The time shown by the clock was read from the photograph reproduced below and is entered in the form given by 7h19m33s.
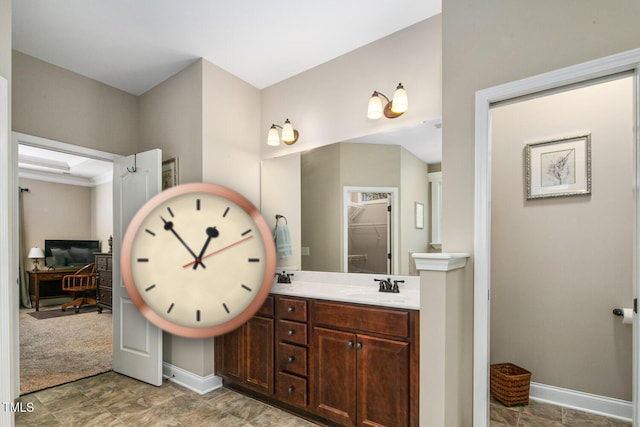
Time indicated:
12h53m11s
